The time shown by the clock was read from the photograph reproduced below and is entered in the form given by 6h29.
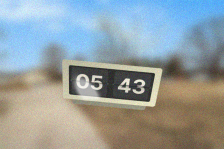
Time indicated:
5h43
